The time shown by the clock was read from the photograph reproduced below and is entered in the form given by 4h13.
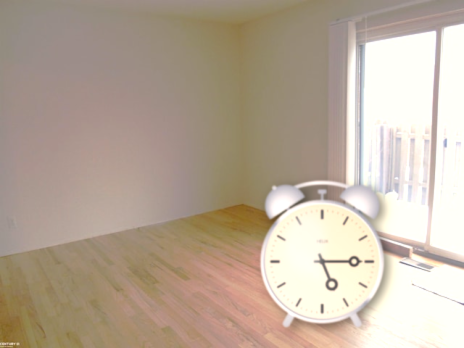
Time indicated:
5h15
